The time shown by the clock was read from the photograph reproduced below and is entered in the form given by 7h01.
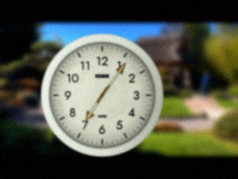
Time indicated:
7h06
